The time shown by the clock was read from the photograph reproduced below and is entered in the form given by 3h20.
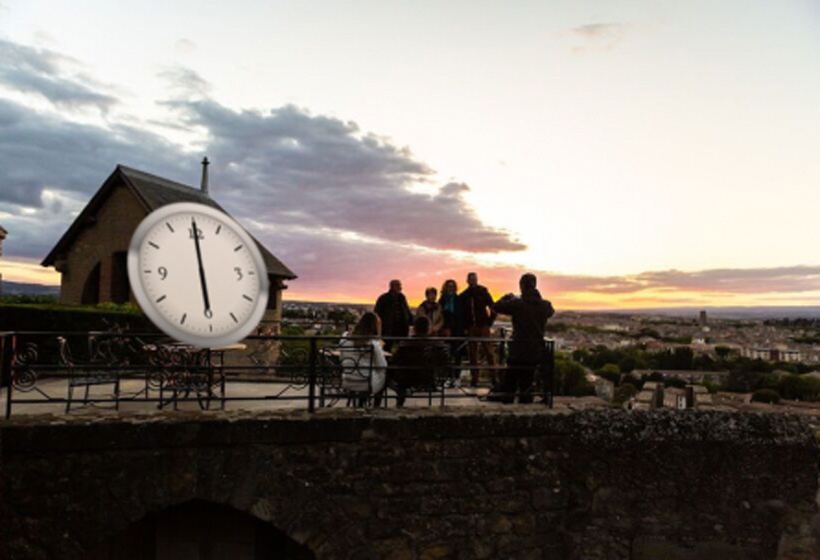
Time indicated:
6h00
